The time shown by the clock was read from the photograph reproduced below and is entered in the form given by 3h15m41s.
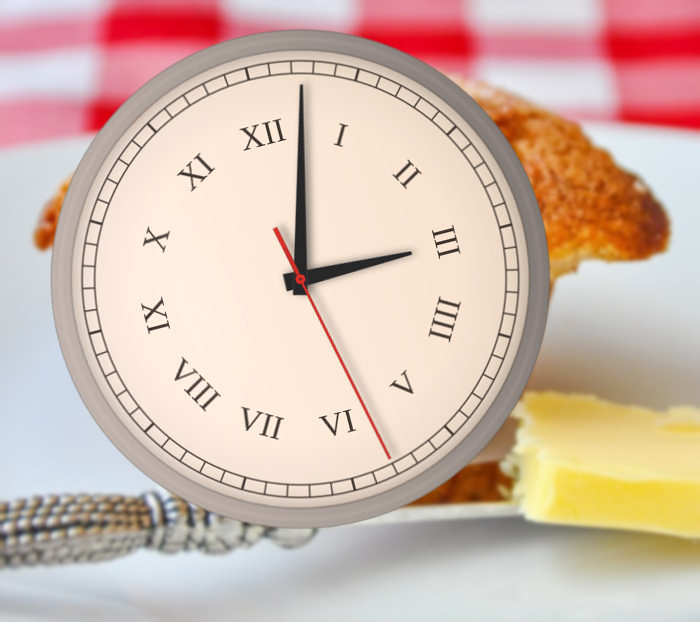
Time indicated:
3h02m28s
